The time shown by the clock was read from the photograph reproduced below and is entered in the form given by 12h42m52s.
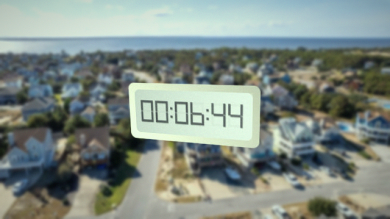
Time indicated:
0h06m44s
